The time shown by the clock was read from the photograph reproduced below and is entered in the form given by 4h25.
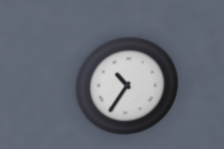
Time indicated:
10h35
